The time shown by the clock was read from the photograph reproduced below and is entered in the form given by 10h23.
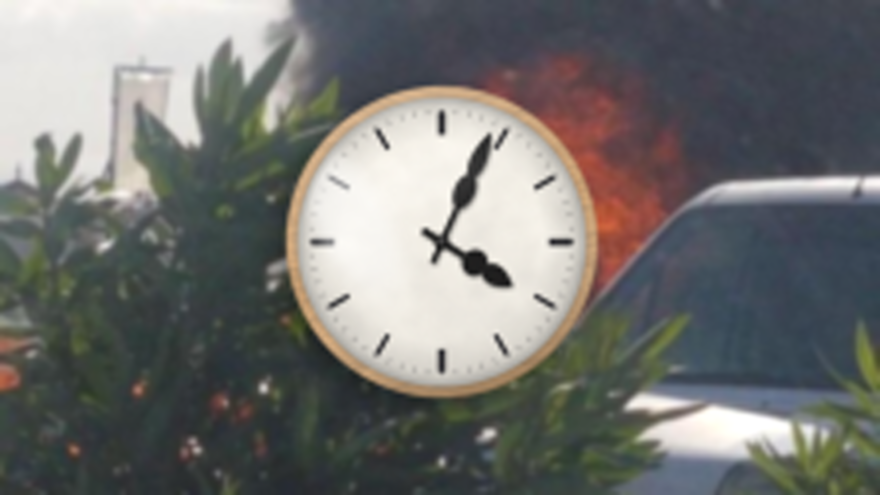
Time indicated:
4h04
